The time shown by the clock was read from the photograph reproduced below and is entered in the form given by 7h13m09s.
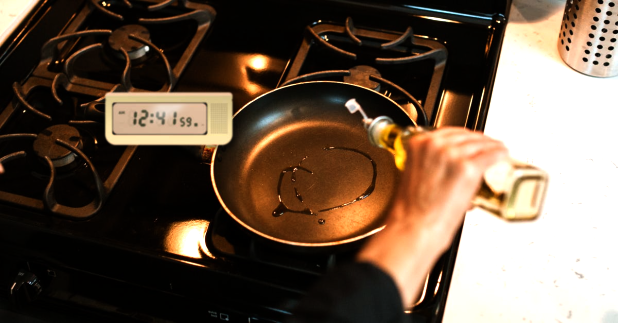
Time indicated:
12h41m59s
